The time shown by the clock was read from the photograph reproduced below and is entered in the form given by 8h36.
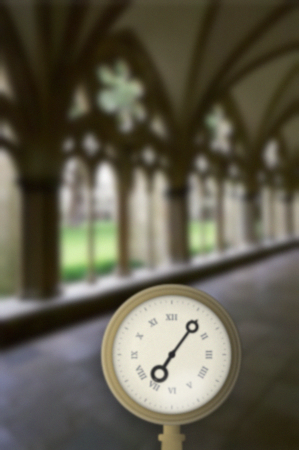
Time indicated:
7h06
